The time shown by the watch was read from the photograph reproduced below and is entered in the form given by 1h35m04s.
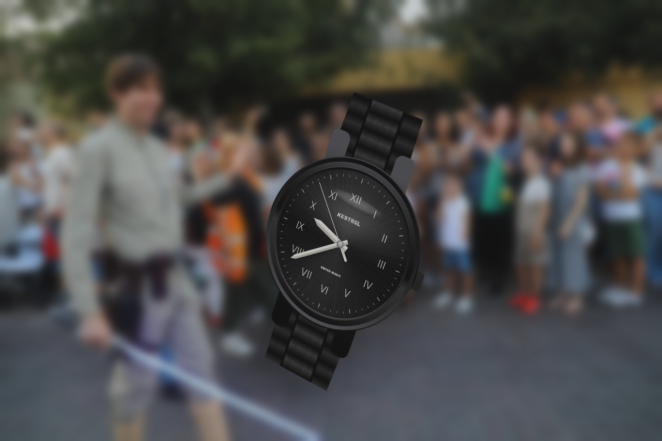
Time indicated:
9h38m53s
